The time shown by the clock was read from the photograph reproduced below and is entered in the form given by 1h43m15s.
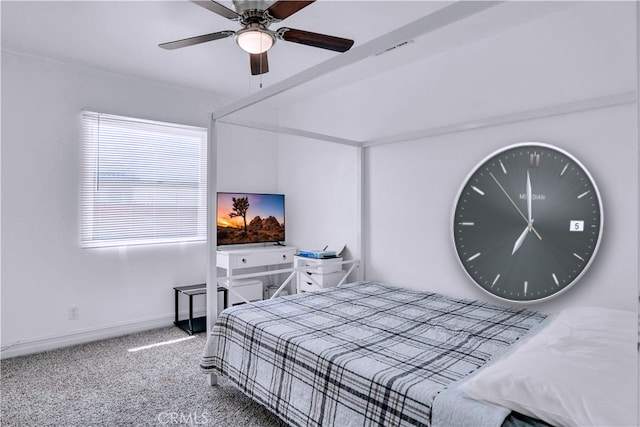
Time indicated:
6h58m53s
